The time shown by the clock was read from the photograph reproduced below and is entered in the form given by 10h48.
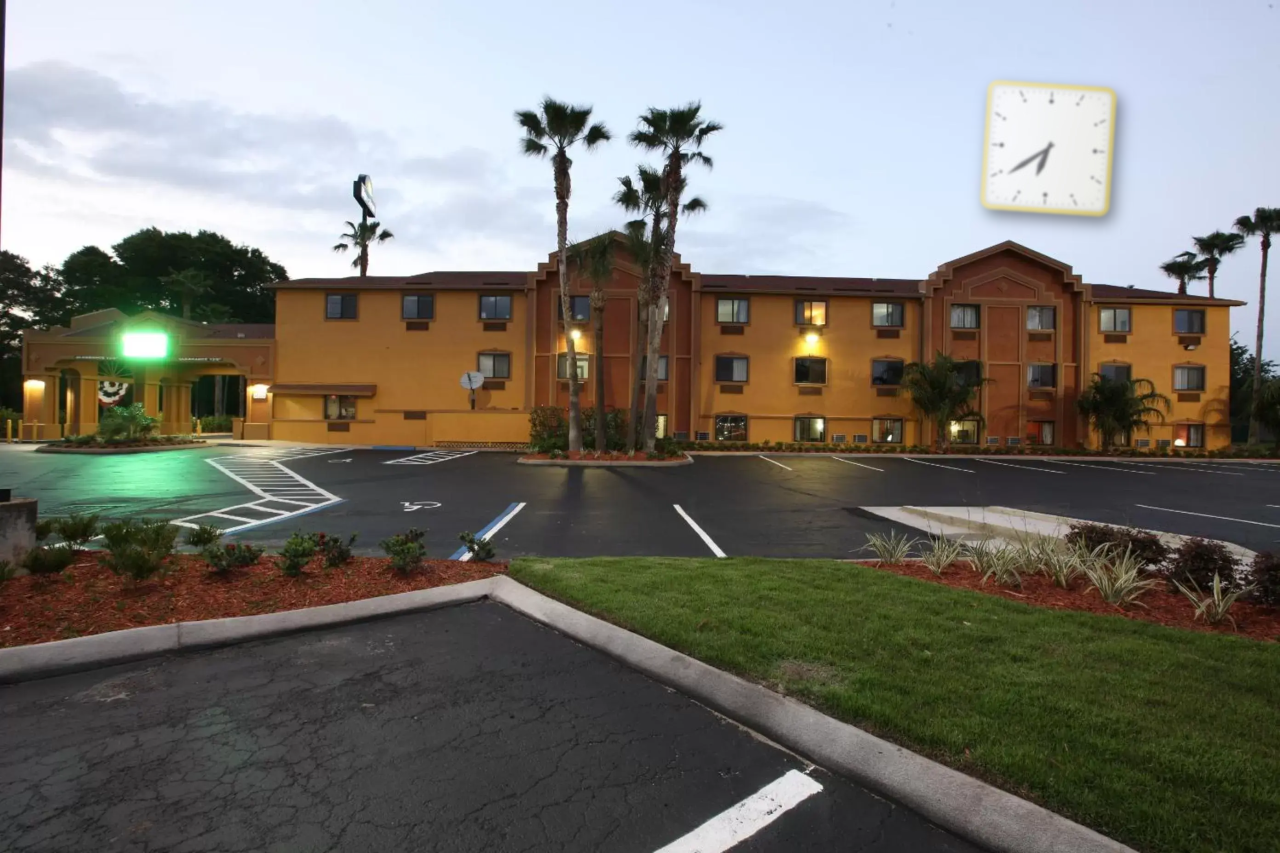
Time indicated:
6h39
